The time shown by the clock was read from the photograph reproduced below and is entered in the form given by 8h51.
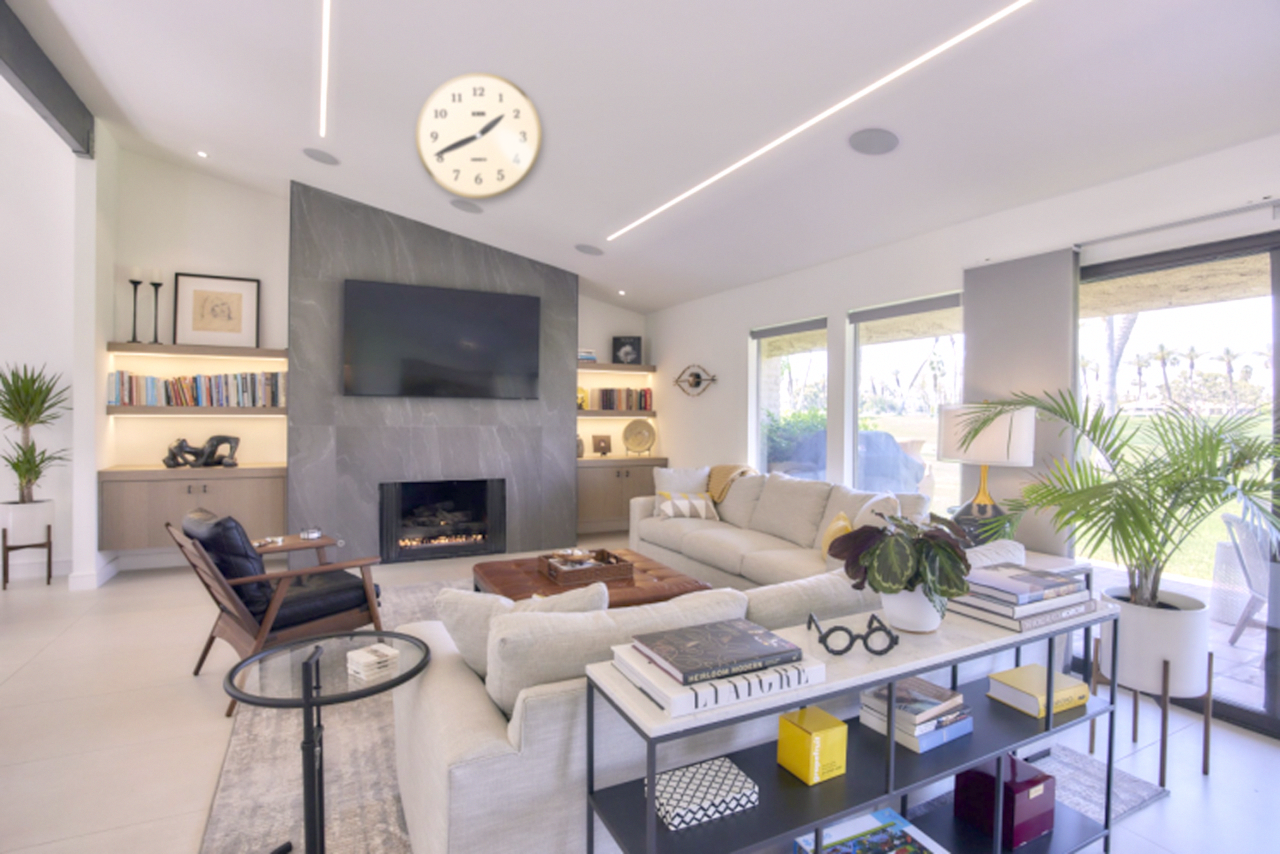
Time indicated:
1h41
